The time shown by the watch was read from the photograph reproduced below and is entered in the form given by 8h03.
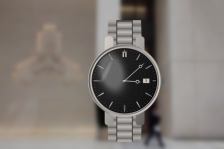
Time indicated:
3h08
